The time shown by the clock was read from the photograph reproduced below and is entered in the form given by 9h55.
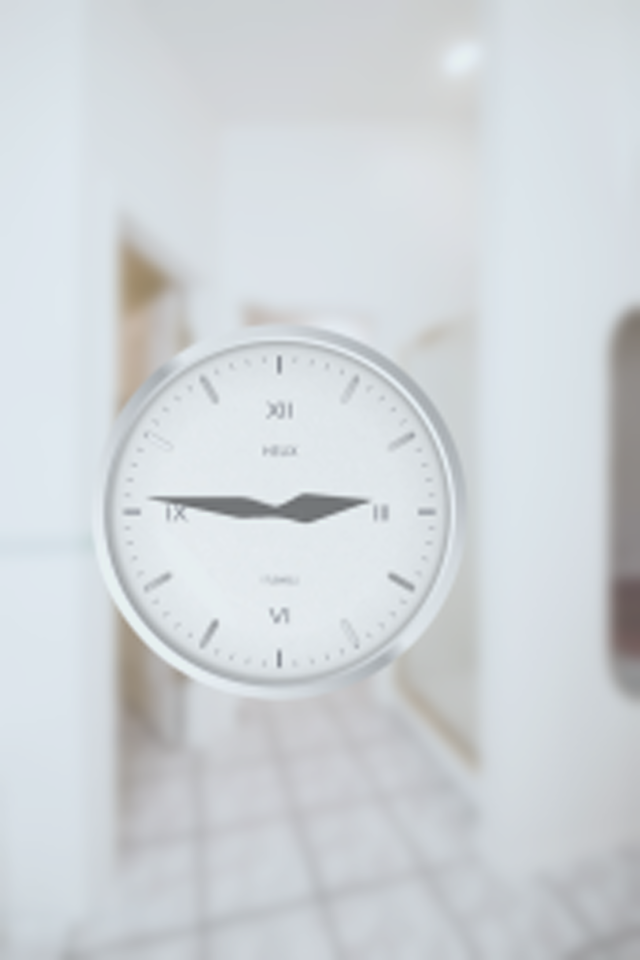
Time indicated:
2h46
